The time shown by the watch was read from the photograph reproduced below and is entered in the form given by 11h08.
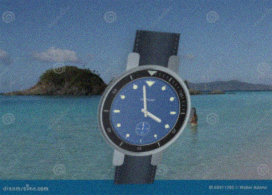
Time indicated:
3h58
